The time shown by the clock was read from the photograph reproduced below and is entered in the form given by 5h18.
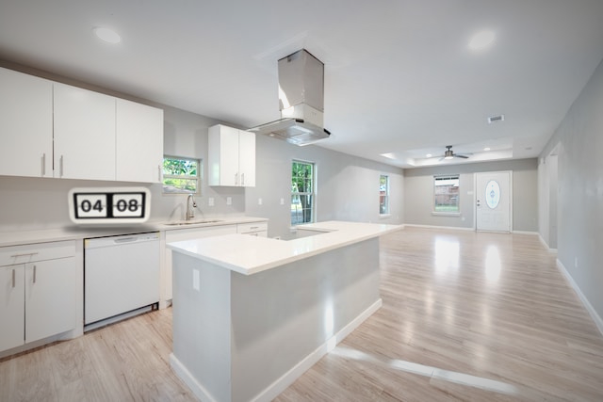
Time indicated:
4h08
